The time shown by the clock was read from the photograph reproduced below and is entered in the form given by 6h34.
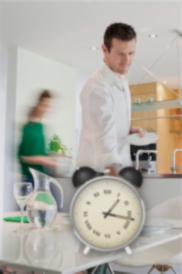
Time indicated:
1h17
